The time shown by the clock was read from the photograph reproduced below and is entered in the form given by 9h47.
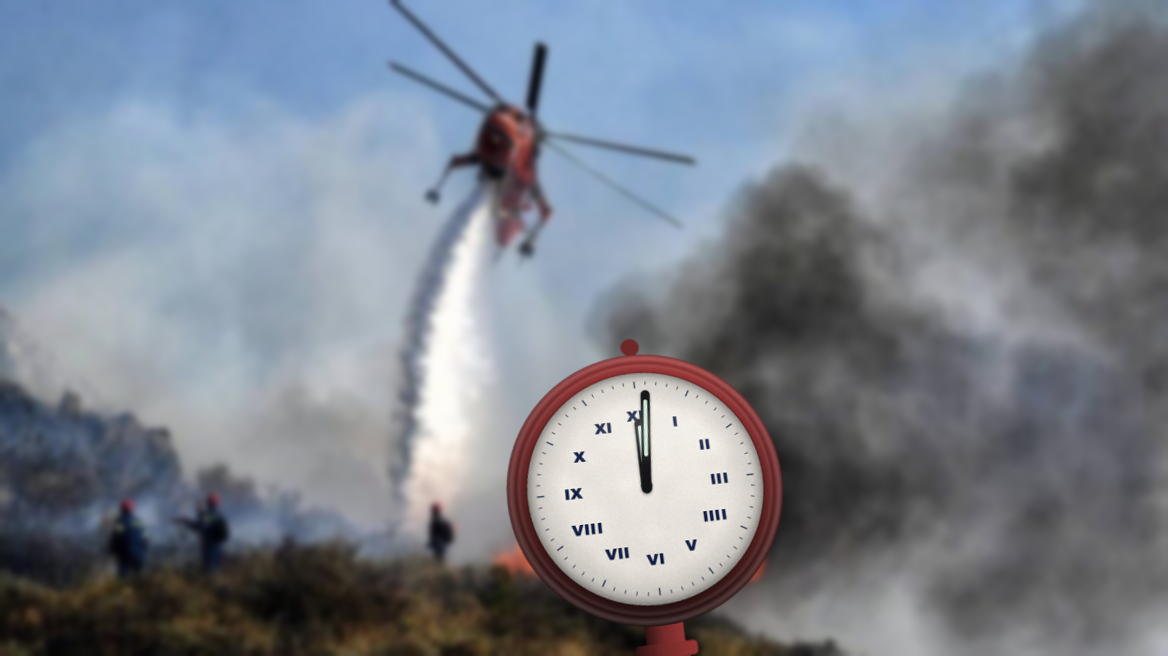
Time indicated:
12h01
